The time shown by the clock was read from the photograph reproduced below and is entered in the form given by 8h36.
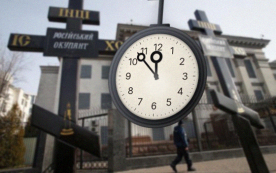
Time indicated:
11h53
